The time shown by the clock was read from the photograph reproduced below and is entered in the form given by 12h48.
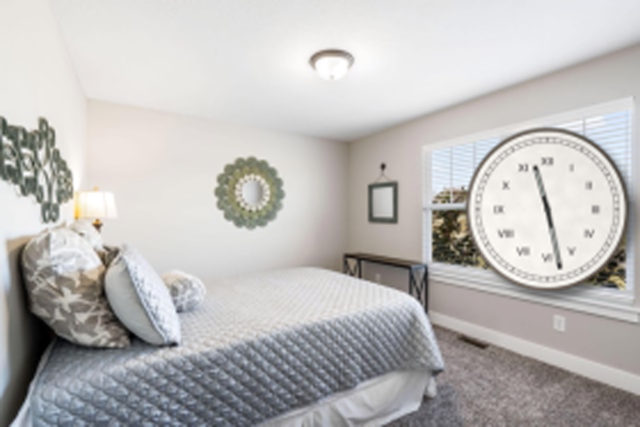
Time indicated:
11h28
